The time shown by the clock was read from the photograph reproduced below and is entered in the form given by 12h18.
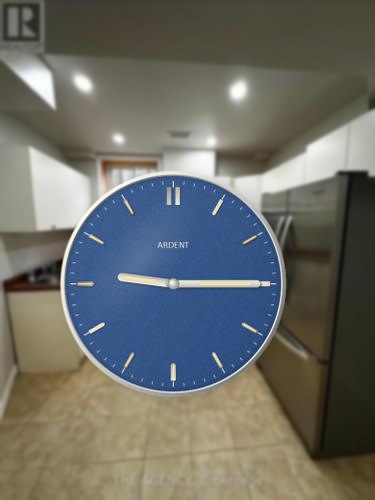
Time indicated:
9h15
